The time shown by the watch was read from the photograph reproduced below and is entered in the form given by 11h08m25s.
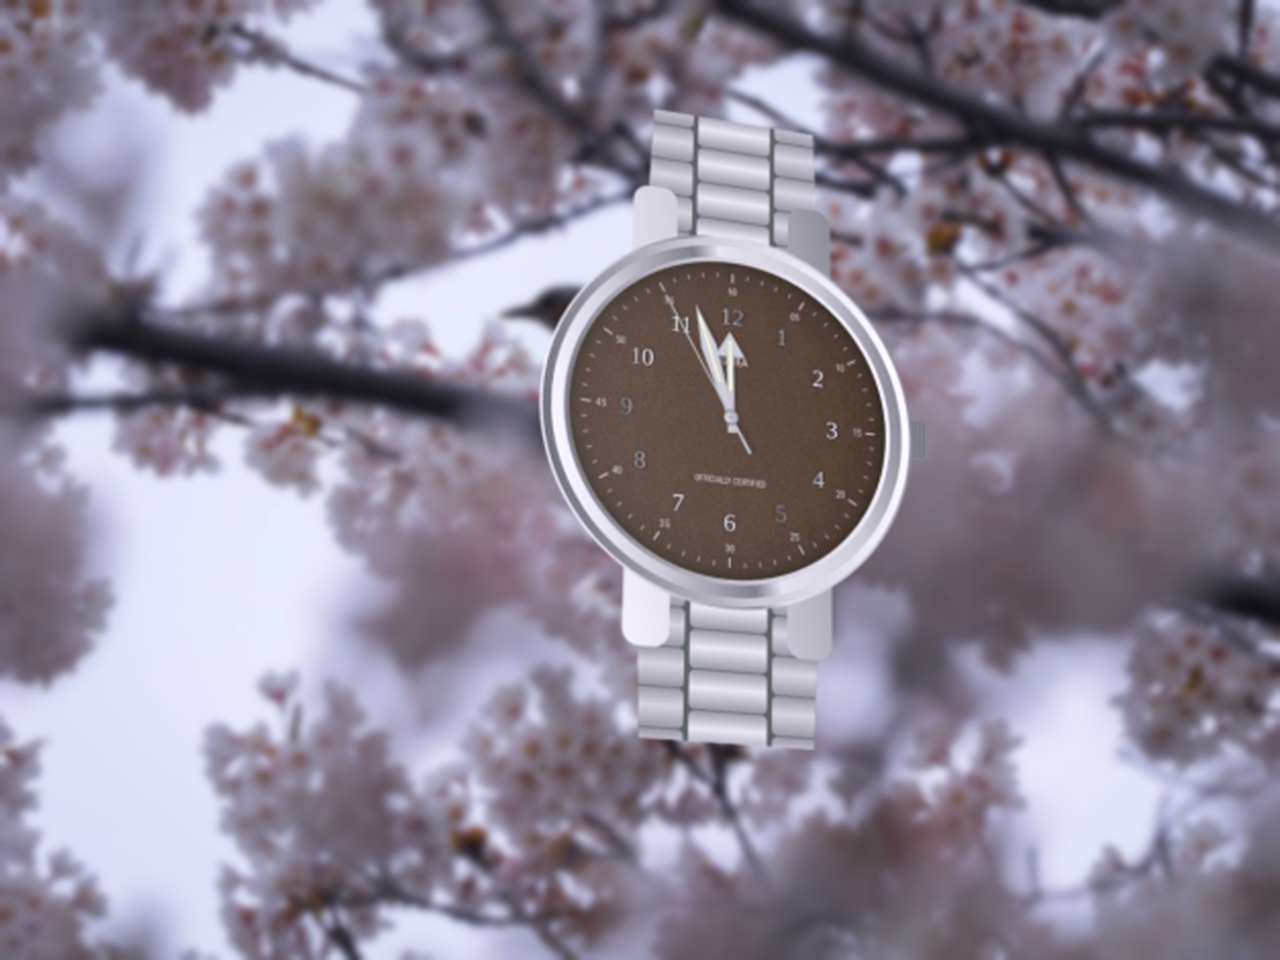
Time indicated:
11h56m55s
